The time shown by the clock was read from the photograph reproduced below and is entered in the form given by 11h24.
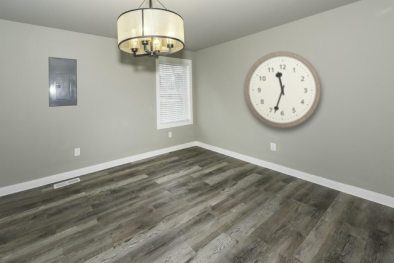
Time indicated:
11h33
